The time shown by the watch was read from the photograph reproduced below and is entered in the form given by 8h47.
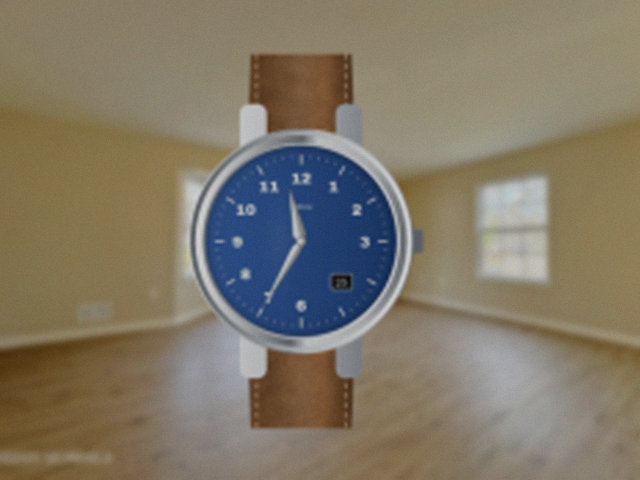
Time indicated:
11h35
